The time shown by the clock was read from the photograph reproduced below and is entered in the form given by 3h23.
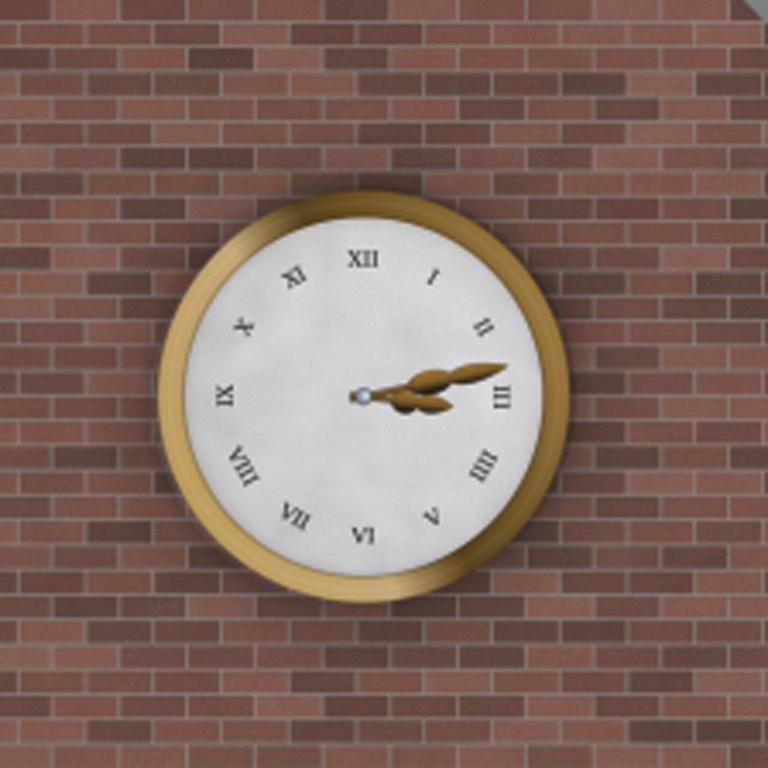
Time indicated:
3h13
